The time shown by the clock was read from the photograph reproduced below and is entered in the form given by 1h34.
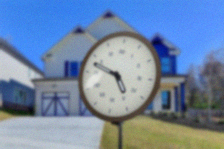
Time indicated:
4h48
